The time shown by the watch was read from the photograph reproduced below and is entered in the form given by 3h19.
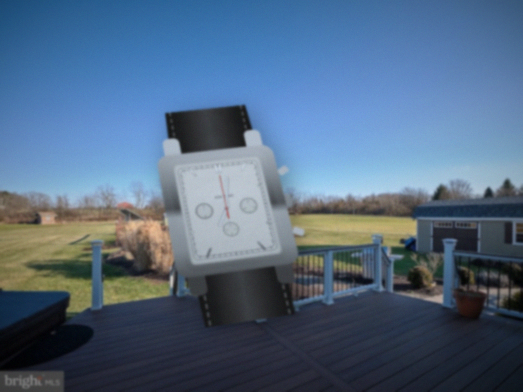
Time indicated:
7h02
